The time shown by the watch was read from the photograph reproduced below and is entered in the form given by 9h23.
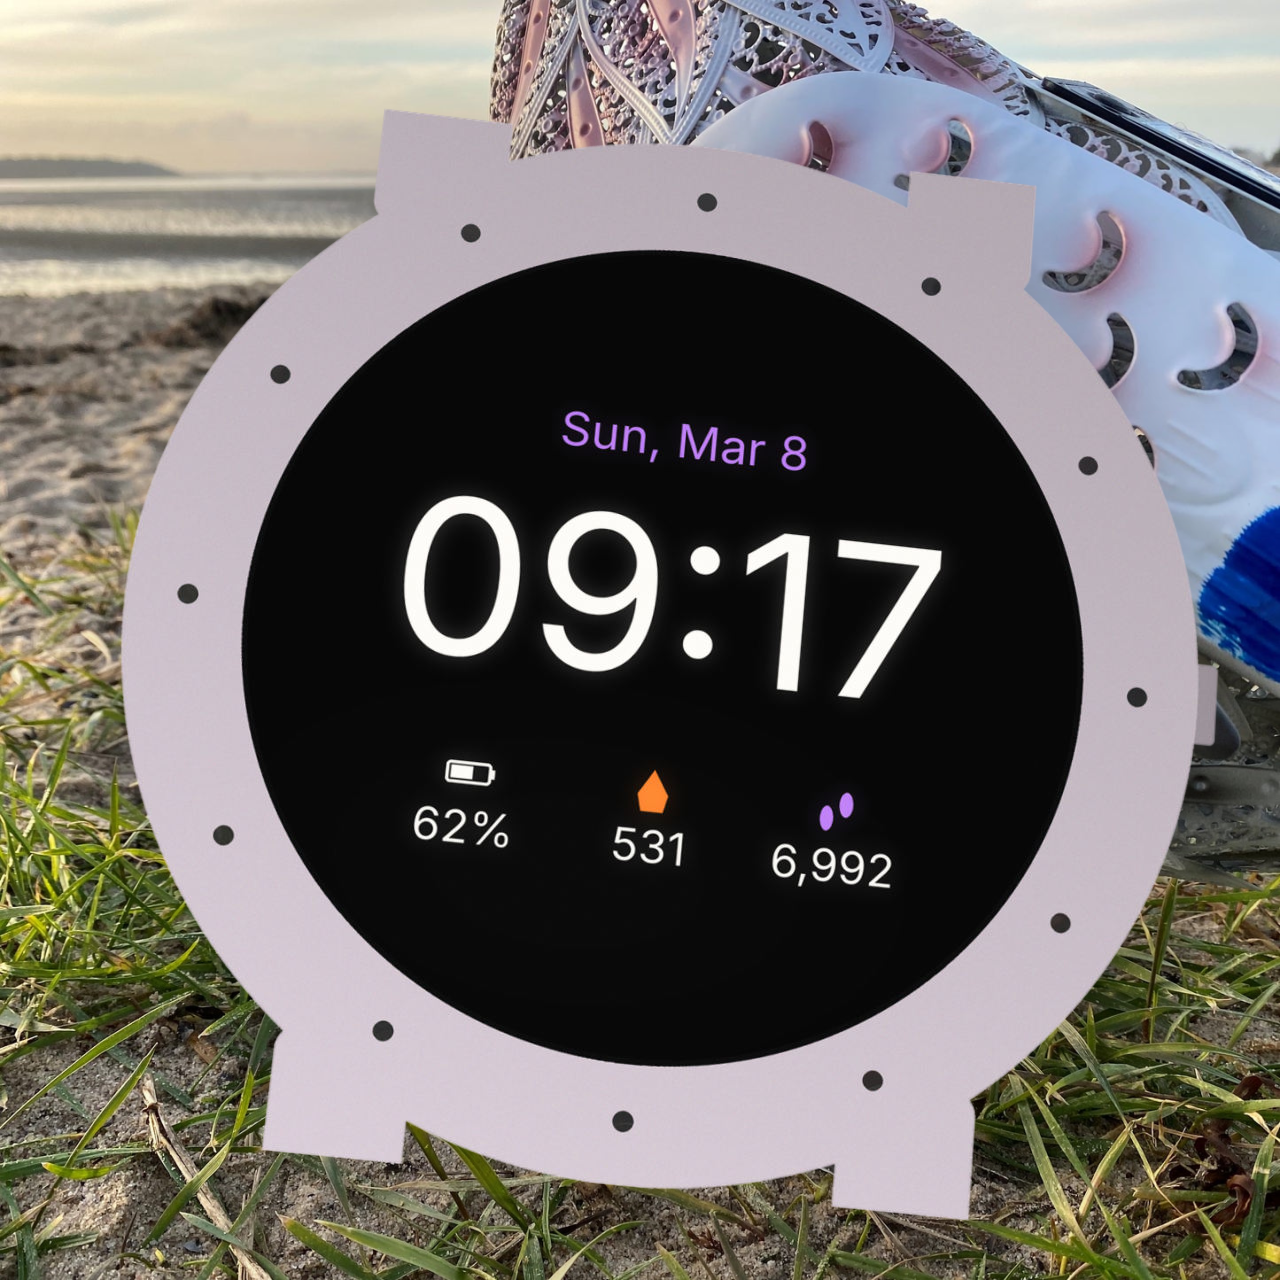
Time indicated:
9h17
